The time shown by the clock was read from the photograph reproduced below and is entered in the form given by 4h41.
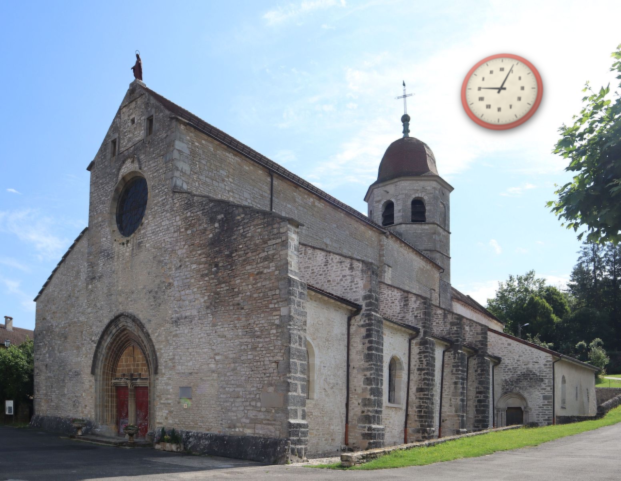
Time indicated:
9h04
